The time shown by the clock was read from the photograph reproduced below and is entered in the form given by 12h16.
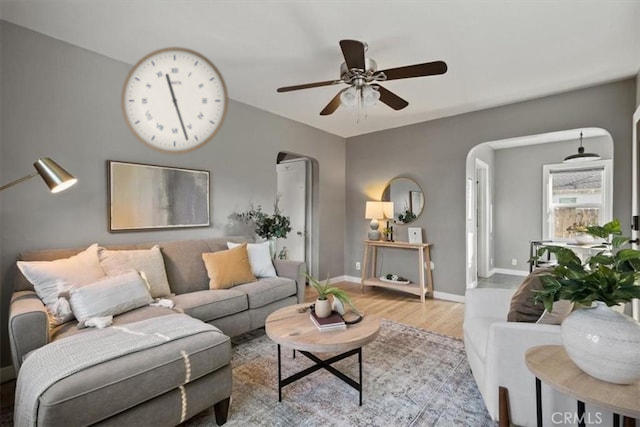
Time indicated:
11h27
